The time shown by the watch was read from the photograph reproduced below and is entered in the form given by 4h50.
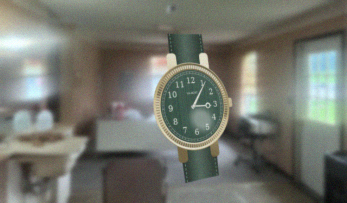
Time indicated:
3h06
